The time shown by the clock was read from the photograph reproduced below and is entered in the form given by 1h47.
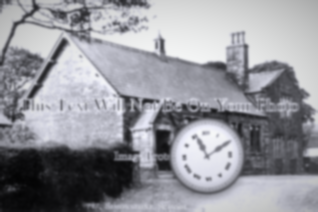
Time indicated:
11h10
